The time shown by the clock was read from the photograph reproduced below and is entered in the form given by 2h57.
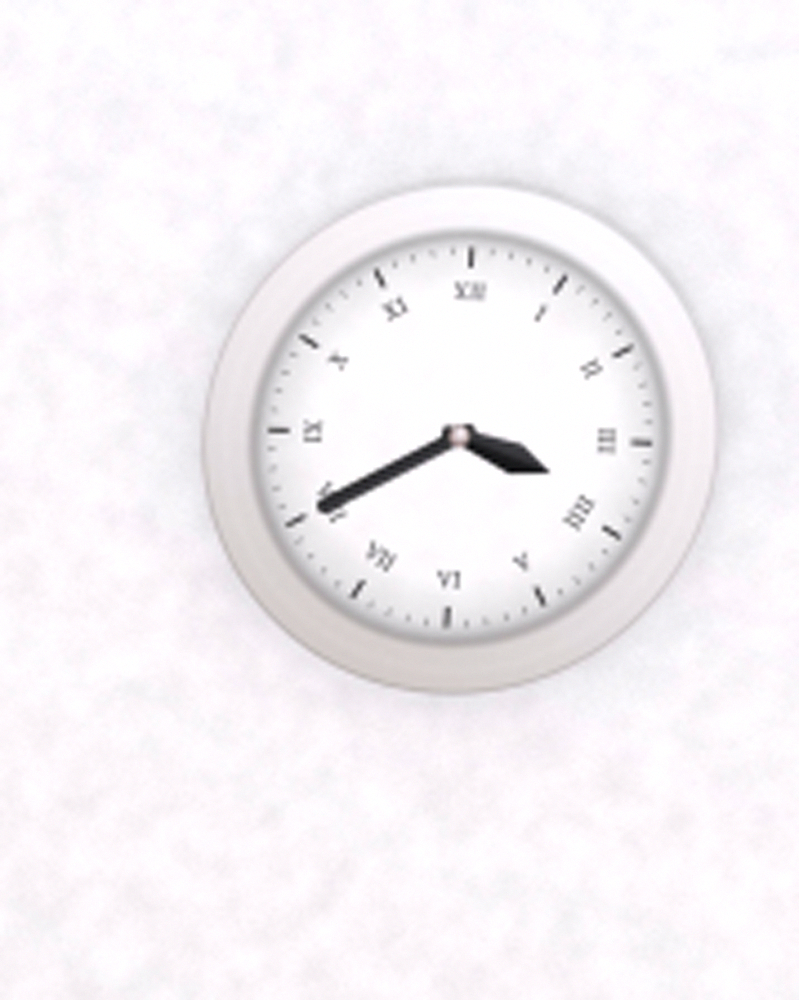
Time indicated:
3h40
